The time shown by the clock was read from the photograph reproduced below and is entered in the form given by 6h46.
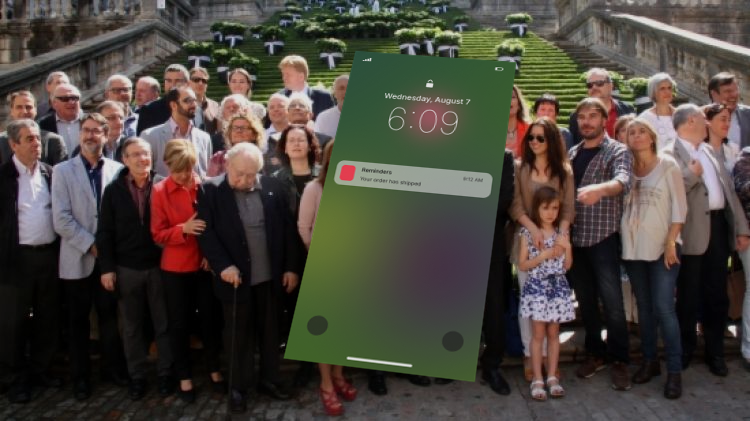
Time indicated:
6h09
